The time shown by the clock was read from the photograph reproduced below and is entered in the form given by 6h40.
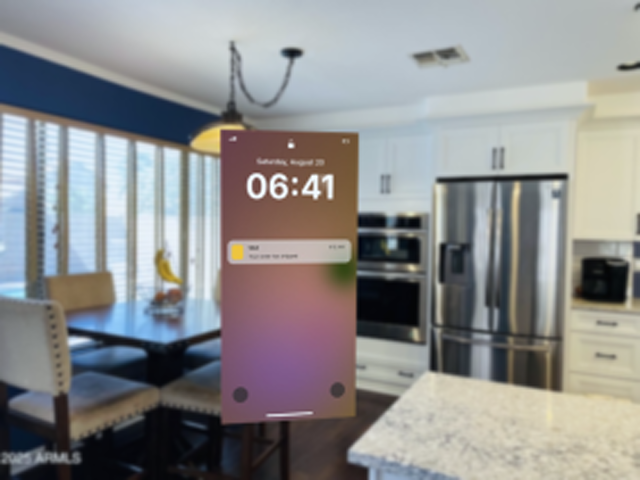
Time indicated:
6h41
